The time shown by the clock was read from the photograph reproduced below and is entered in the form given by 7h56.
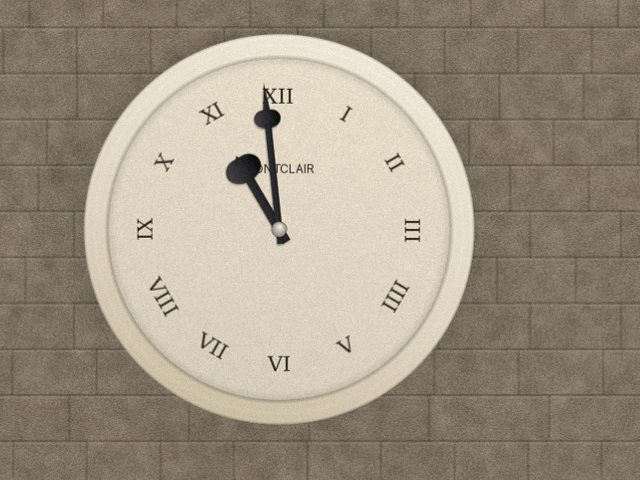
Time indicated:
10h59
